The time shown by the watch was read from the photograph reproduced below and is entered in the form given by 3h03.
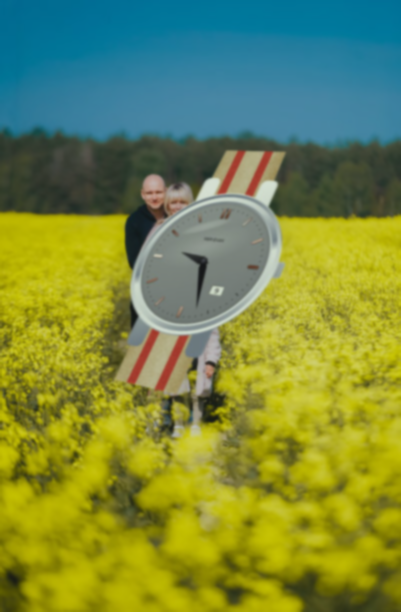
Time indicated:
9h27
